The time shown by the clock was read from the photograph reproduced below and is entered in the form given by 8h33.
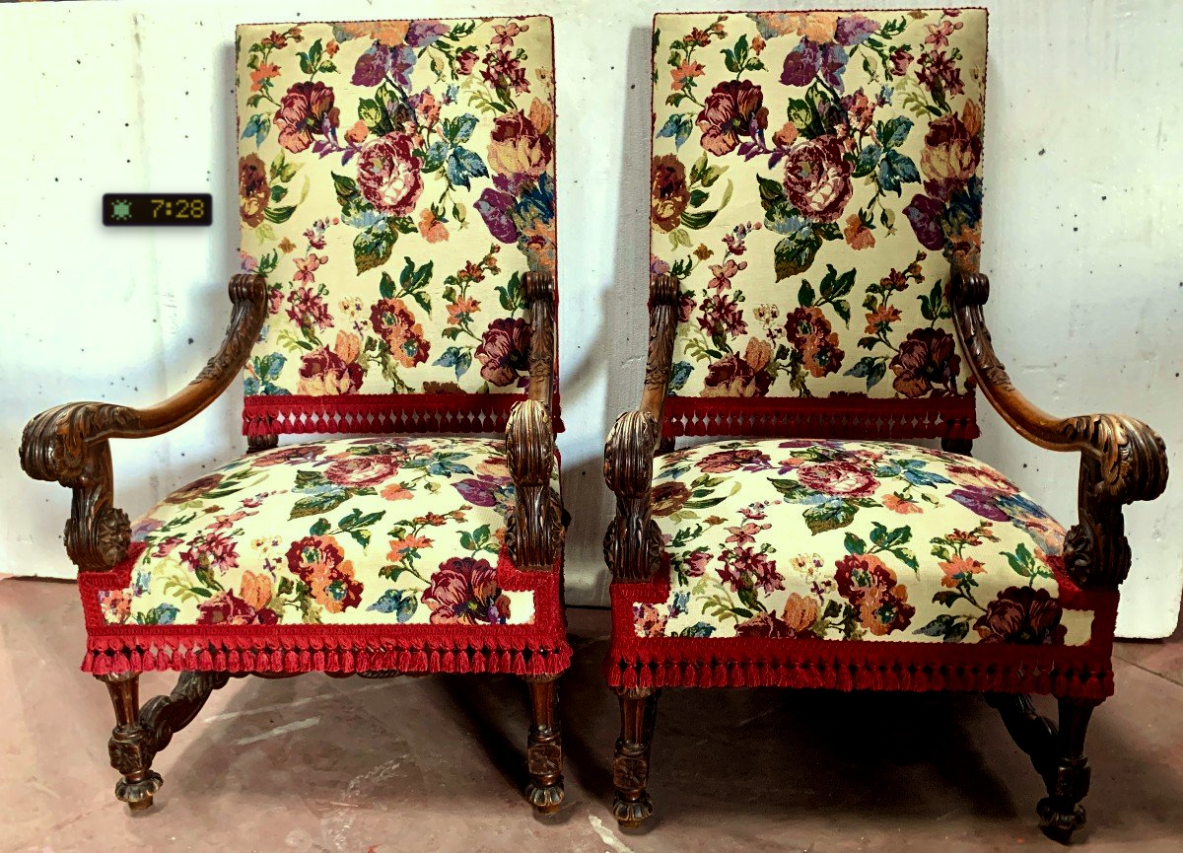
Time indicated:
7h28
